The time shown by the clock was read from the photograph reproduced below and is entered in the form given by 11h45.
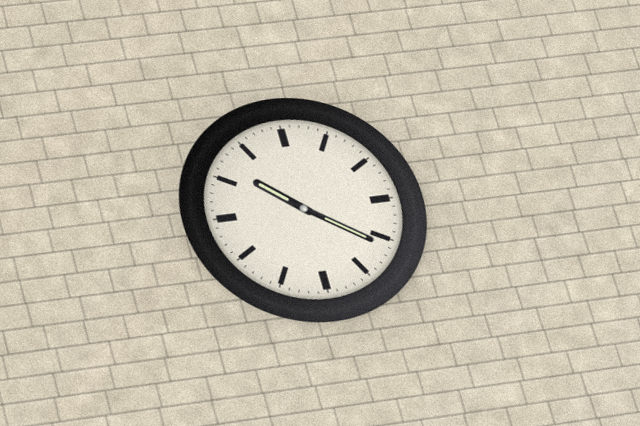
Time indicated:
10h21
